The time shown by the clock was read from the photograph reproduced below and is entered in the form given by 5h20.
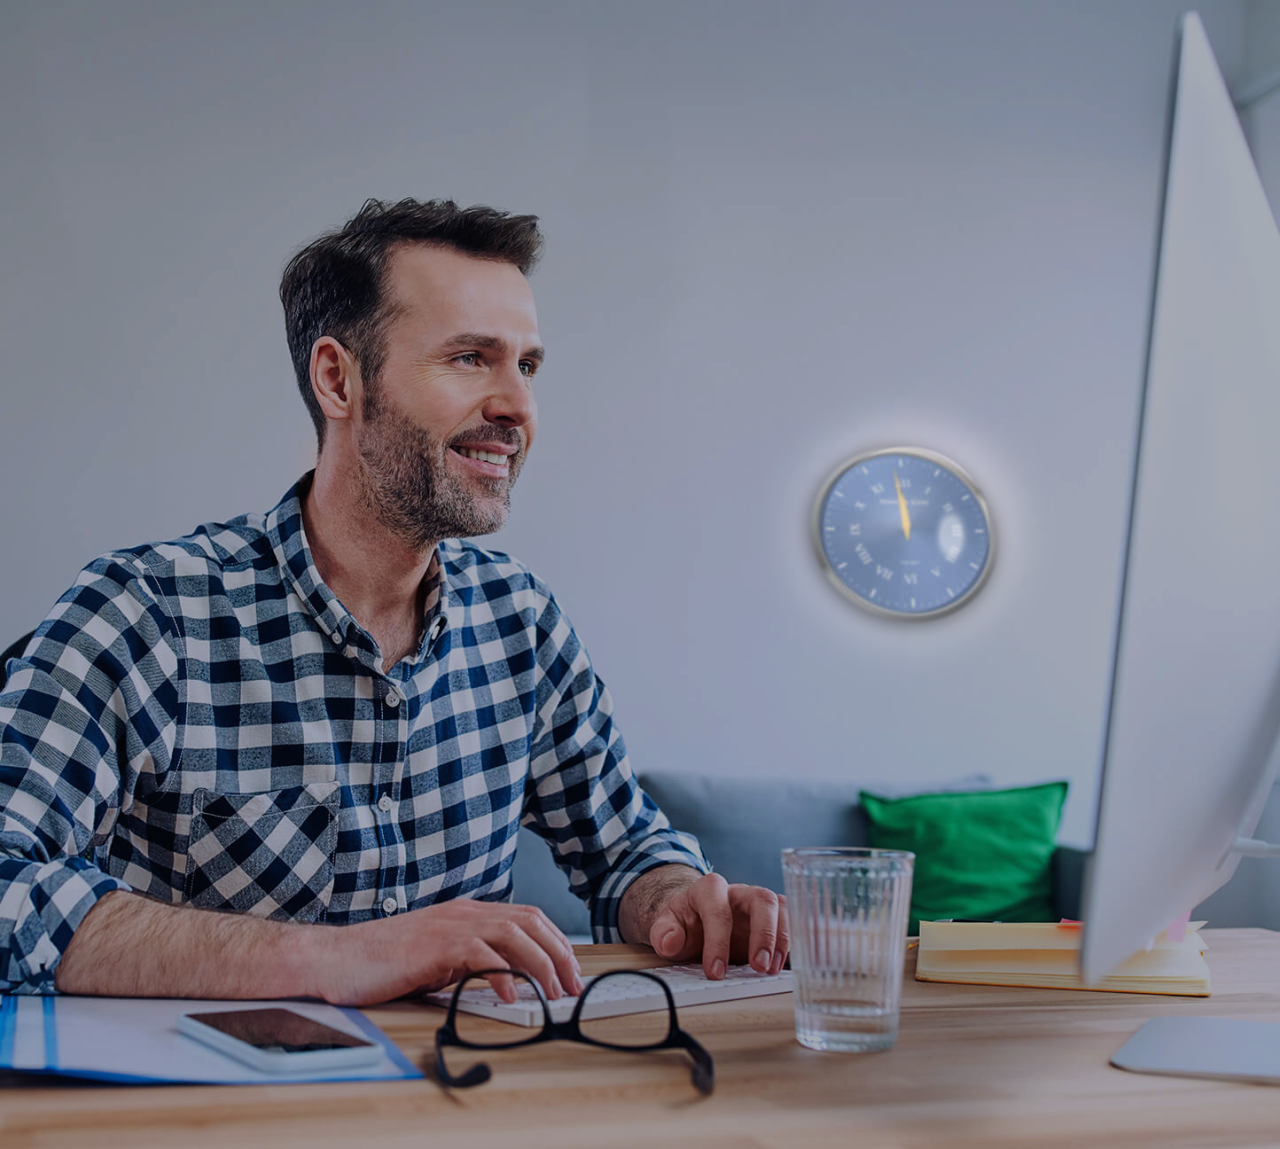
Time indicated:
11h59
